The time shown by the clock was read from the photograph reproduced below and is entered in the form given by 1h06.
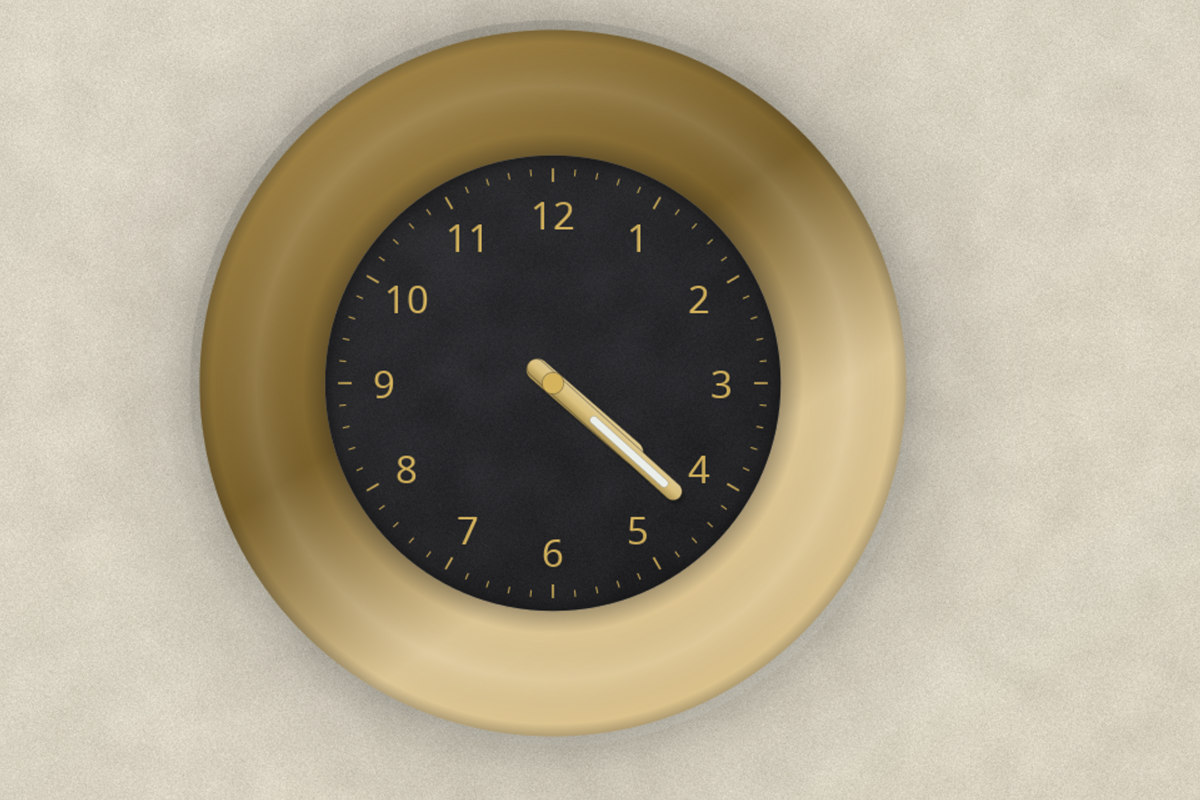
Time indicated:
4h22
